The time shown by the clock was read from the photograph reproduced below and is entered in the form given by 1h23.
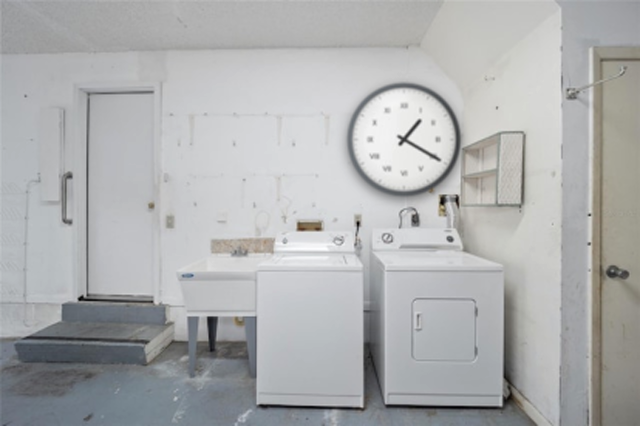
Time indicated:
1h20
